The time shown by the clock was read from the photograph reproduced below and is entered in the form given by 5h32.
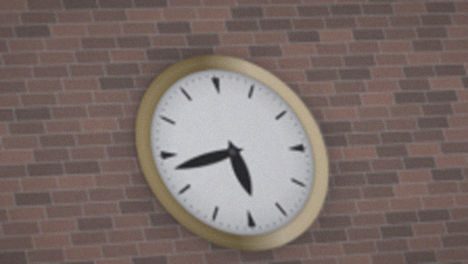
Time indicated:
5h43
